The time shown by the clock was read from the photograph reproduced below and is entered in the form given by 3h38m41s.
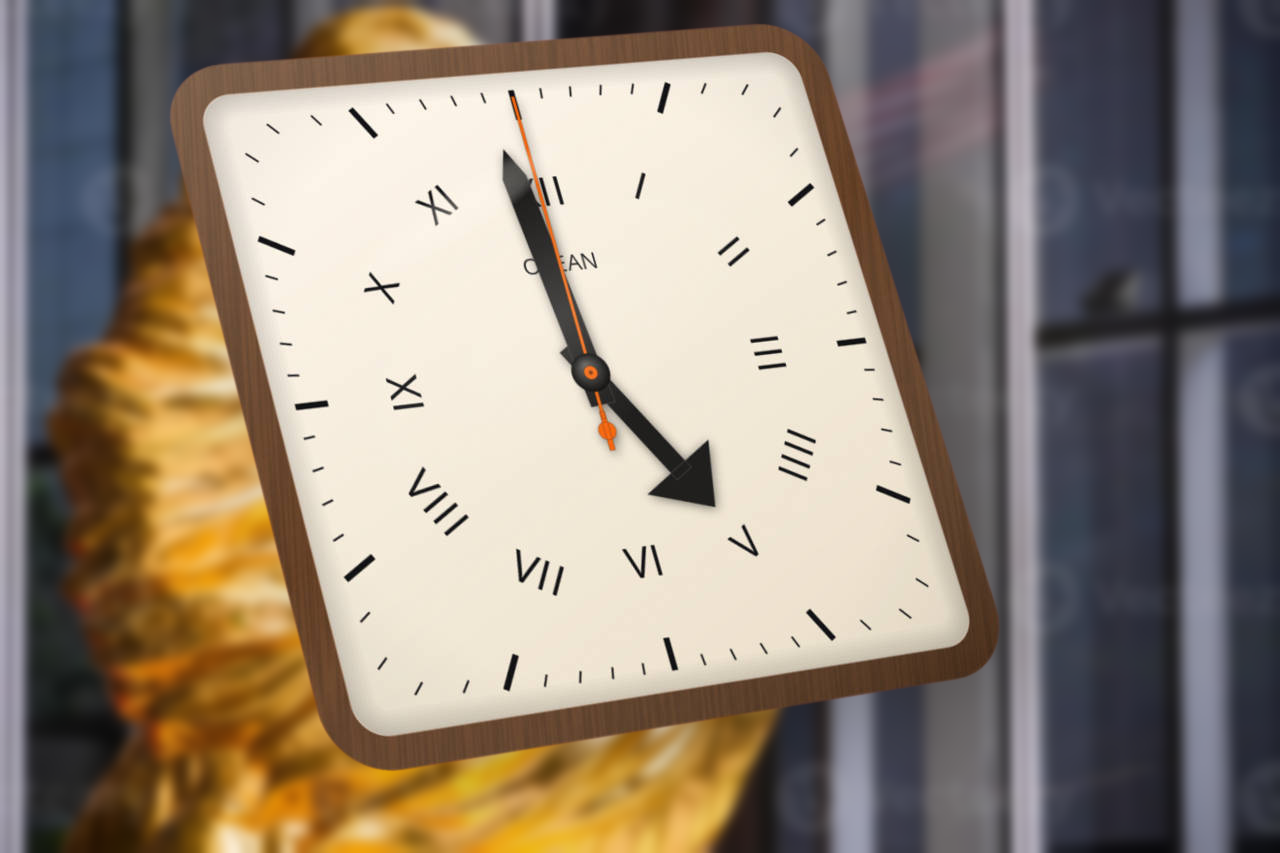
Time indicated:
4h59m00s
